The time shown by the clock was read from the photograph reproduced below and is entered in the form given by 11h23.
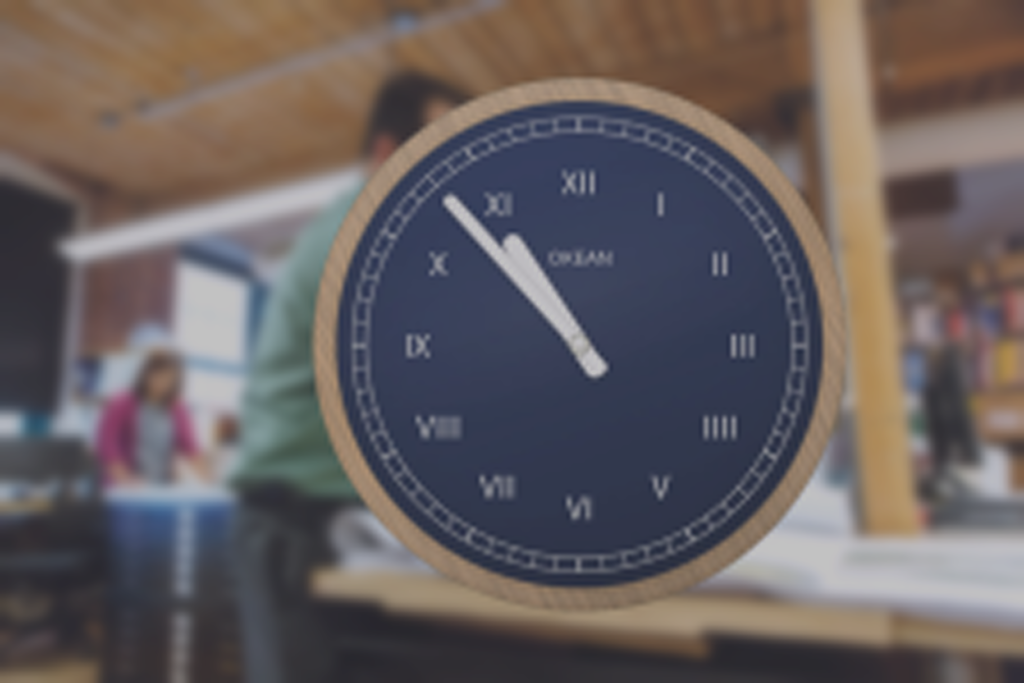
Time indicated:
10h53
